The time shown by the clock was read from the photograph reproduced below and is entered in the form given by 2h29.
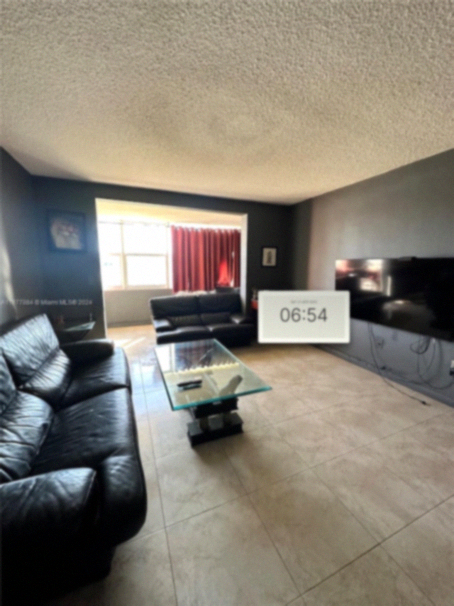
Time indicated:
6h54
